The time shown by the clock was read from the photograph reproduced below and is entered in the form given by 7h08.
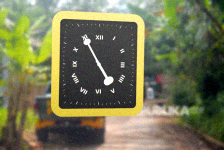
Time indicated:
4h55
